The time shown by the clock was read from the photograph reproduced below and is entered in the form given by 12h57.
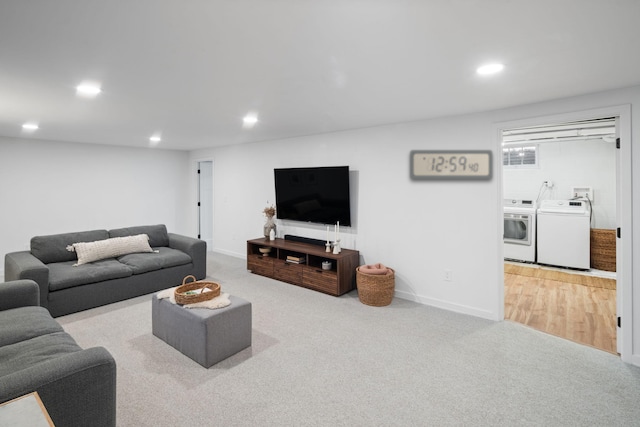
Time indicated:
12h59
